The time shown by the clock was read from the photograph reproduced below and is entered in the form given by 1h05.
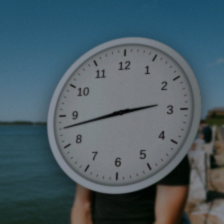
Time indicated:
2h43
